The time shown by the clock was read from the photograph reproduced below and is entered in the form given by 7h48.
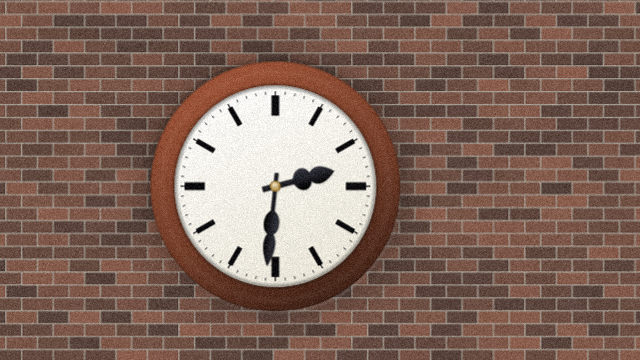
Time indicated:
2h31
